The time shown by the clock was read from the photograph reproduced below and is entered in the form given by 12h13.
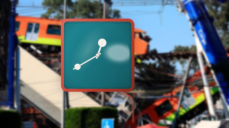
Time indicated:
12h40
